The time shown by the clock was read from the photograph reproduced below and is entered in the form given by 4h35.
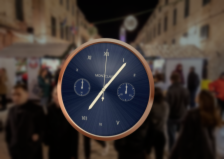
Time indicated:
7h06
